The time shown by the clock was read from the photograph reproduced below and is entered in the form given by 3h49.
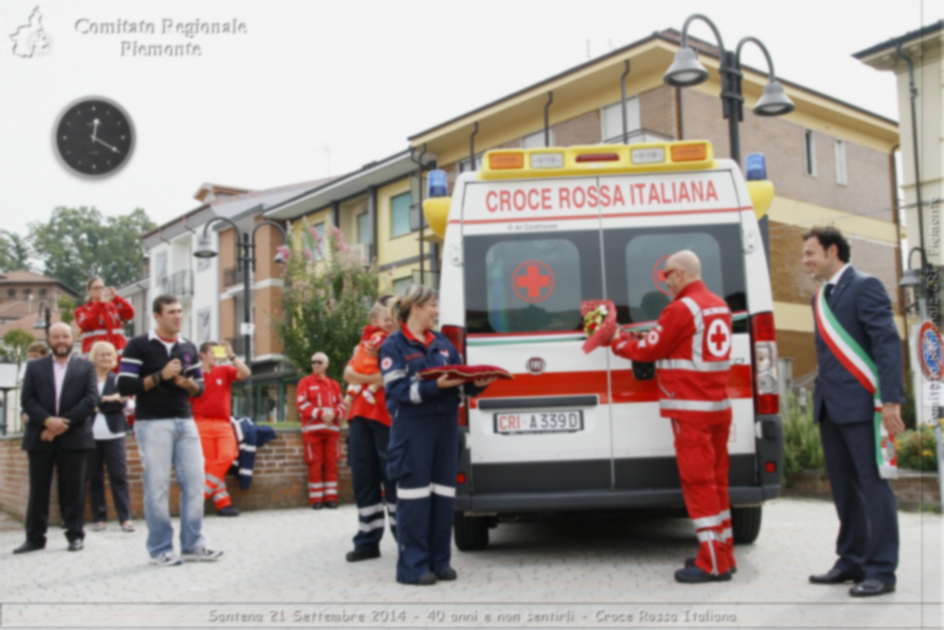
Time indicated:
12h20
